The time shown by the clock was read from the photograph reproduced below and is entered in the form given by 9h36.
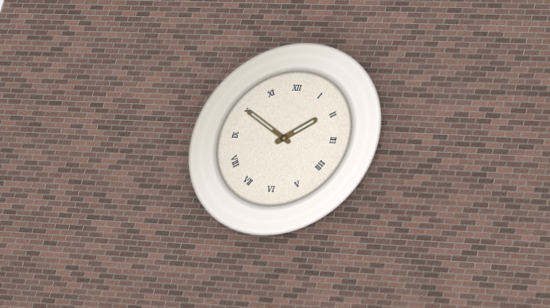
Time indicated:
1h50
